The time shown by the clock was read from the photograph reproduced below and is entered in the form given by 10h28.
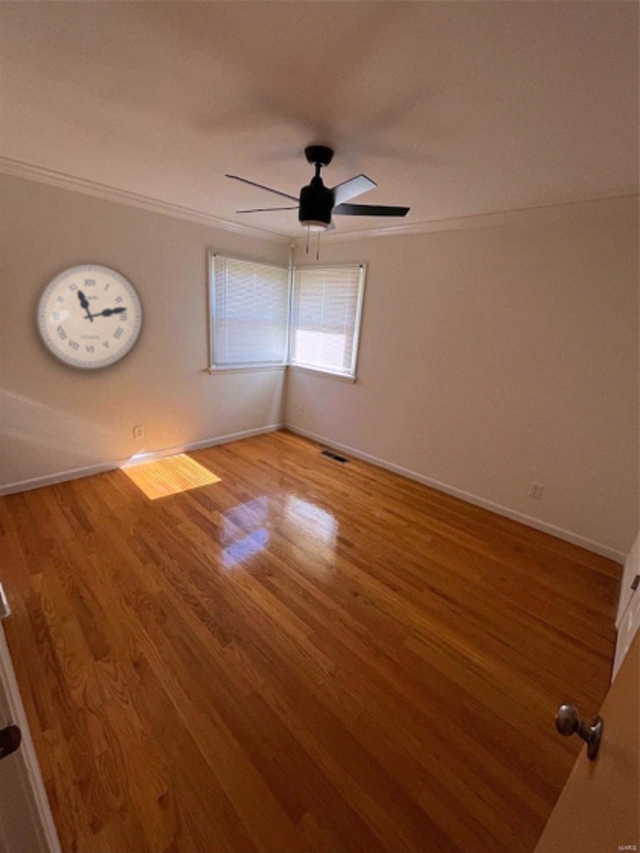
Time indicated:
11h13
